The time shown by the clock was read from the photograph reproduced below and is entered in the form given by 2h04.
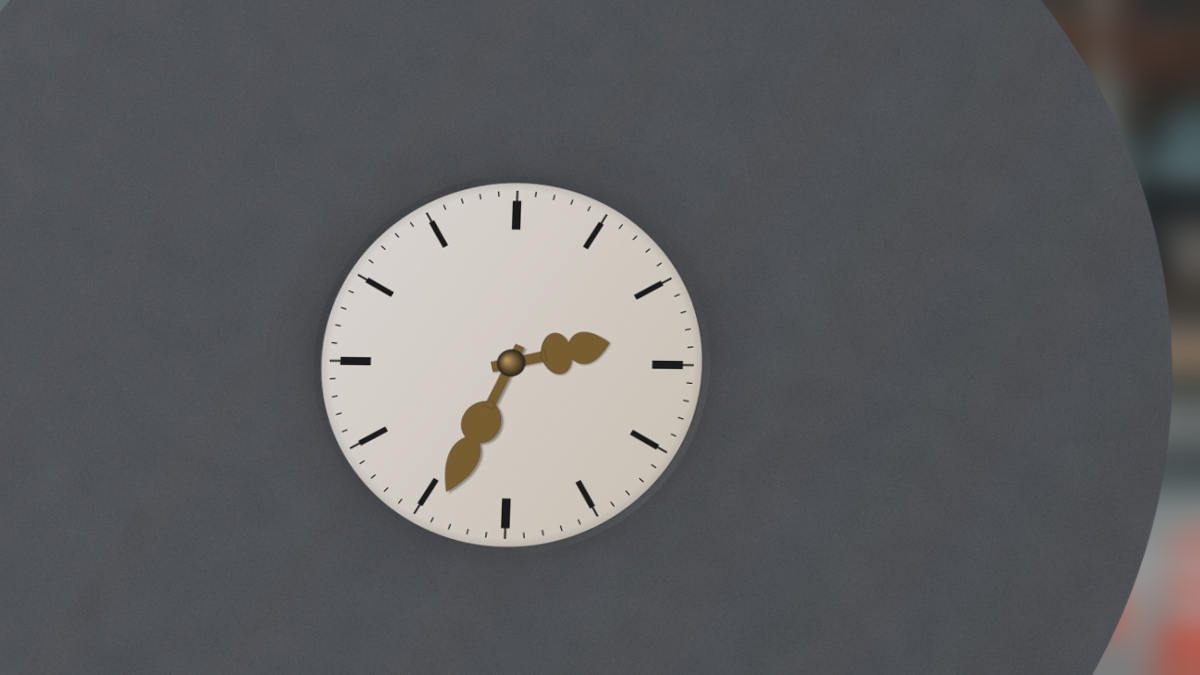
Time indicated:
2h34
